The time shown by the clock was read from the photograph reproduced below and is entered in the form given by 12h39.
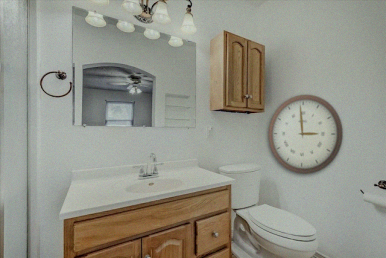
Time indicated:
2h59
